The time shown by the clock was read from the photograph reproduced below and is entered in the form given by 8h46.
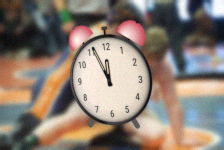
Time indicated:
11h56
